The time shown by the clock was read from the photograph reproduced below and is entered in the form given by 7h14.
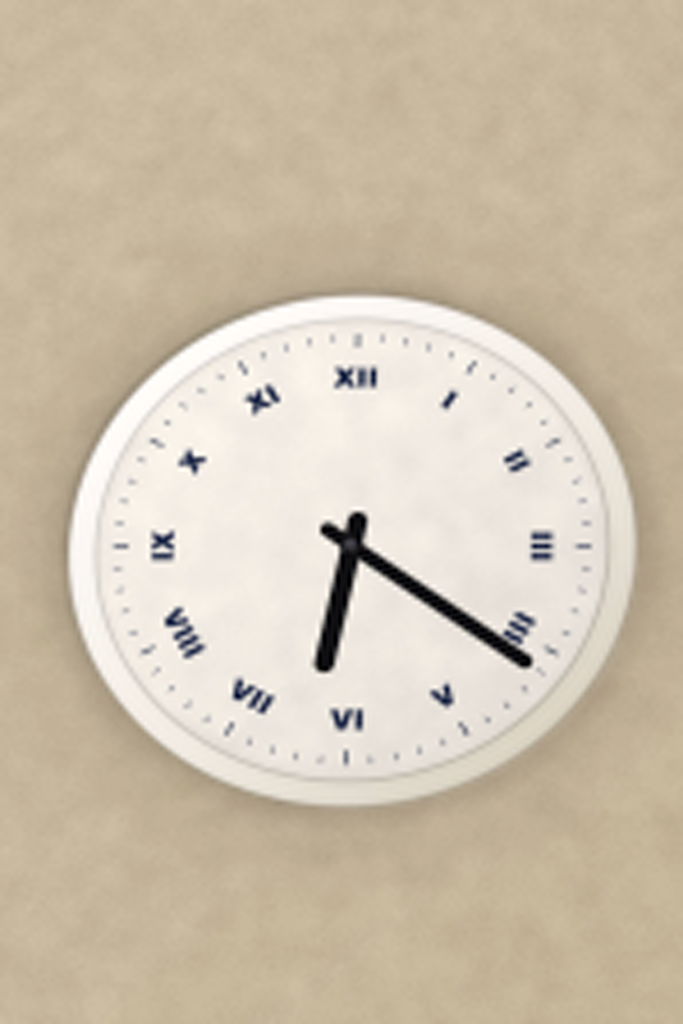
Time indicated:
6h21
